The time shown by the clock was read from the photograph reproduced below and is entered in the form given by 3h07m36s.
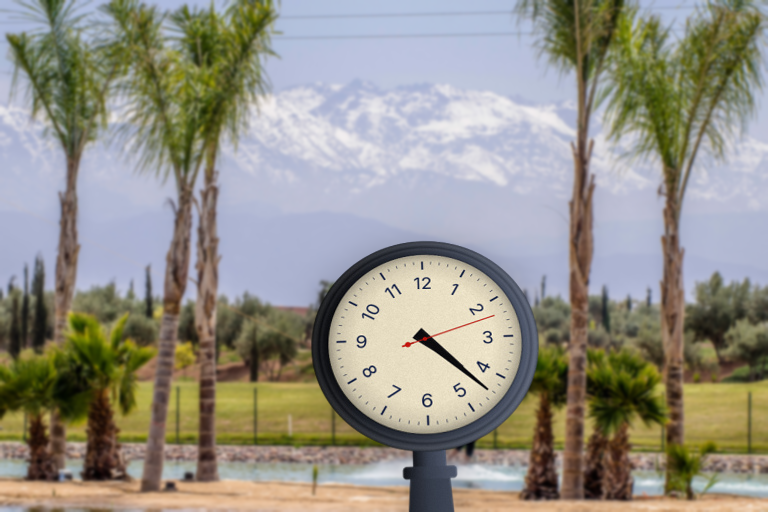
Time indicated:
4h22m12s
